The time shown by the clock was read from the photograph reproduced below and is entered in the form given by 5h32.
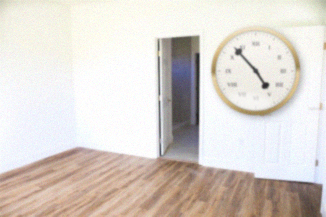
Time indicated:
4h53
